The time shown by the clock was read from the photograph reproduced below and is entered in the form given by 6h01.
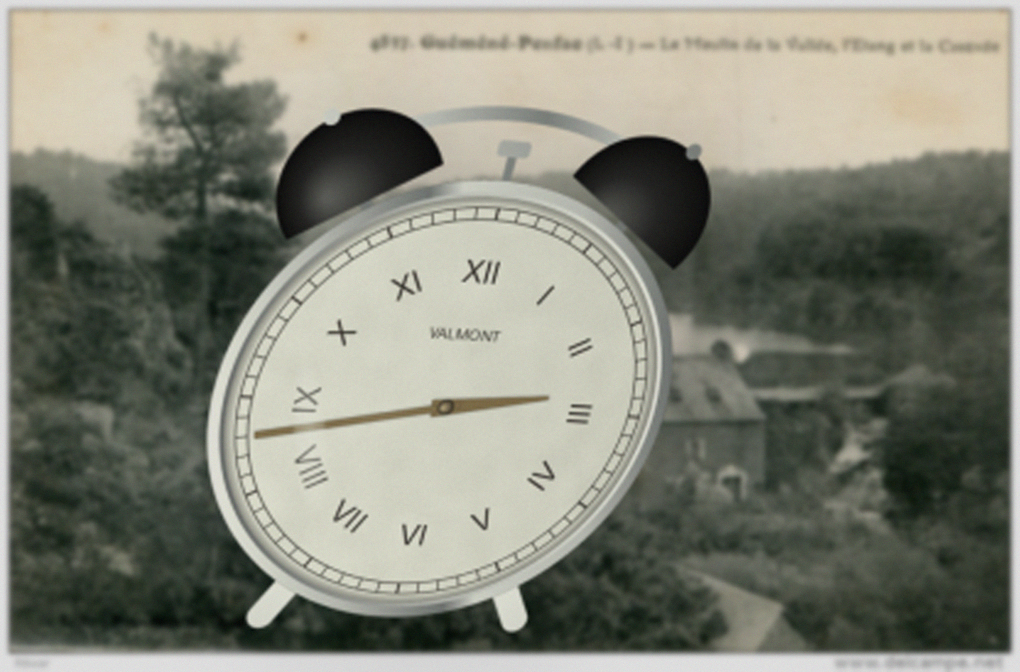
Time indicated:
2h43
